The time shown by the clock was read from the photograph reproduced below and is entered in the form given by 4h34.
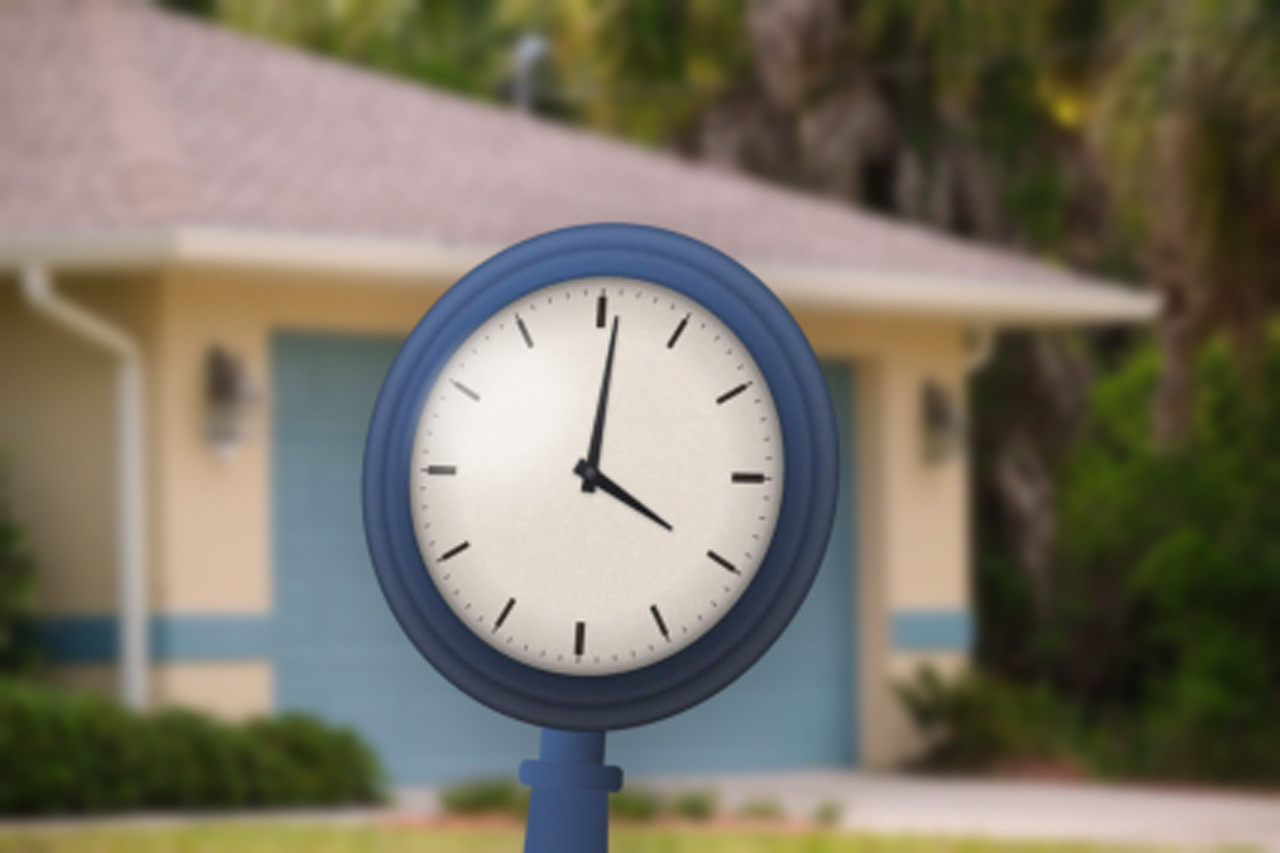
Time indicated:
4h01
